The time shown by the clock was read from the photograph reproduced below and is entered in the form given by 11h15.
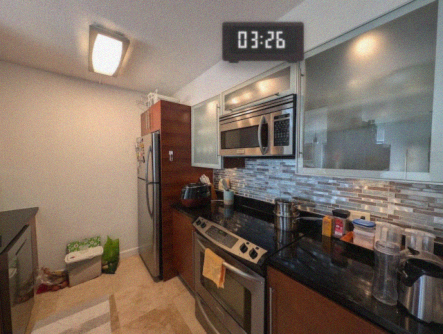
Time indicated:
3h26
